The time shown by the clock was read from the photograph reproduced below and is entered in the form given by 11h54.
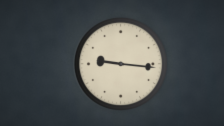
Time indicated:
9h16
